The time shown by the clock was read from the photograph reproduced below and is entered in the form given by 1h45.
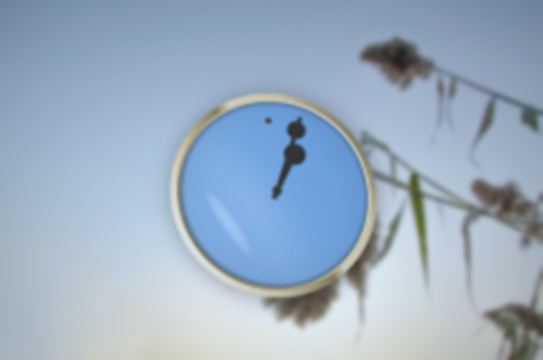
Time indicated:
1h04
